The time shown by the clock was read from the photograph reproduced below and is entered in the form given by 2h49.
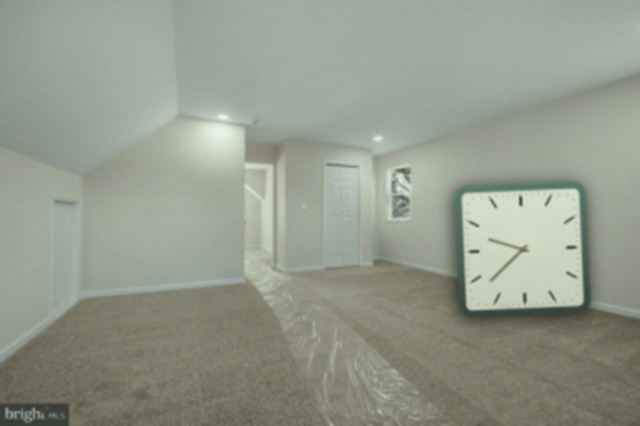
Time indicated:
9h38
